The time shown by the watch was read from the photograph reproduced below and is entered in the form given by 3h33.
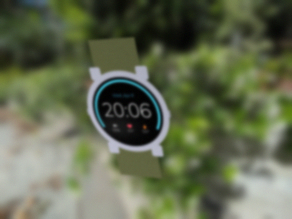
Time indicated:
20h06
